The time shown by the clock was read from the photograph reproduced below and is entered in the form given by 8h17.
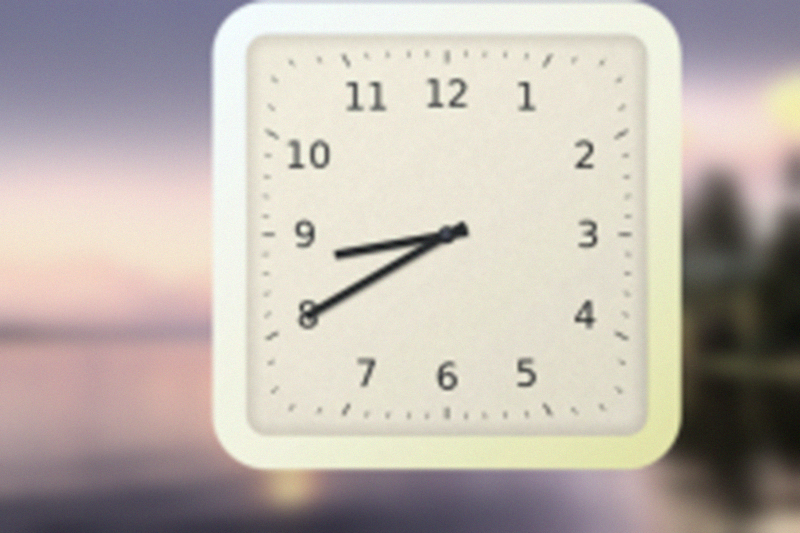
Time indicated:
8h40
